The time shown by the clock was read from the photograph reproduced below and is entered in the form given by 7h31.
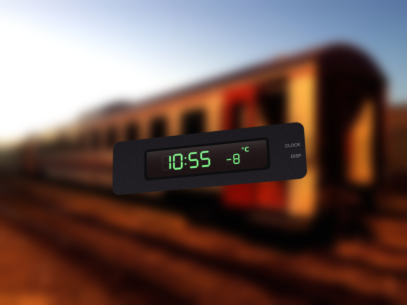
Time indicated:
10h55
